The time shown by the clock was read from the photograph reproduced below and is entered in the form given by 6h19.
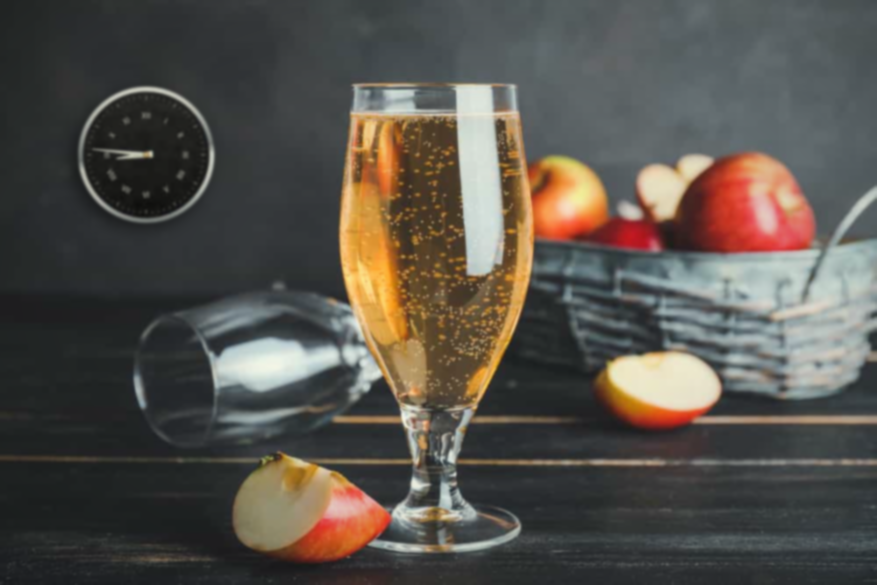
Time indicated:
8h46
